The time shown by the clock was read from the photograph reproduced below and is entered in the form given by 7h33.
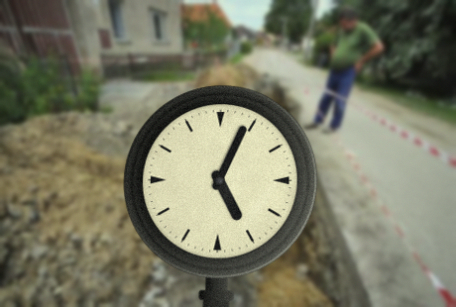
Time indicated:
5h04
